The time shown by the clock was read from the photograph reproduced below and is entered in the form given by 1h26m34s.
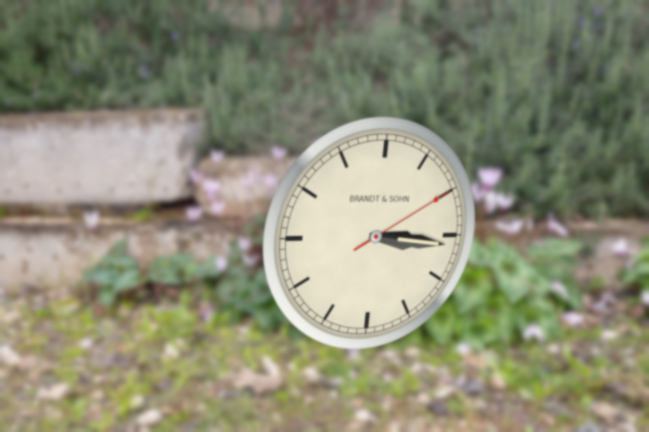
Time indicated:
3h16m10s
